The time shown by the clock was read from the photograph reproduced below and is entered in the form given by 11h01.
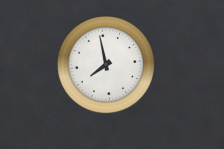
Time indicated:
7h59
